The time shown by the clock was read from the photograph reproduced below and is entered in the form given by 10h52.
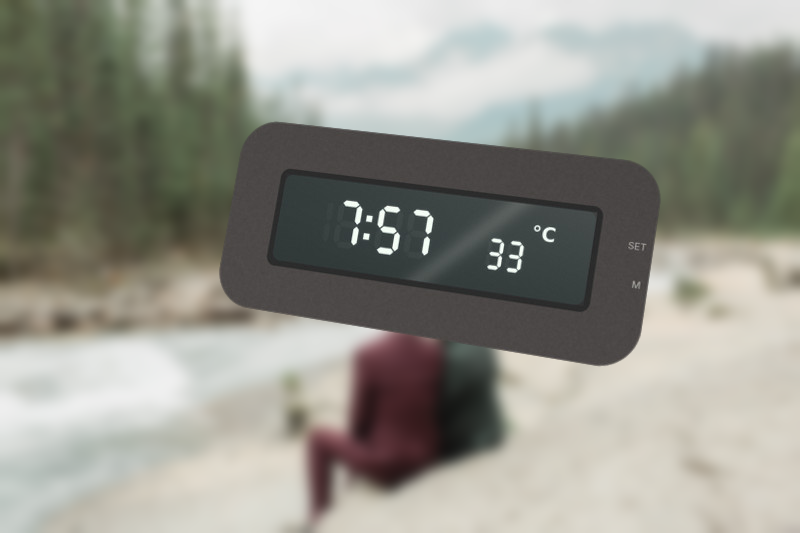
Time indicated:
7h57
